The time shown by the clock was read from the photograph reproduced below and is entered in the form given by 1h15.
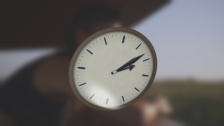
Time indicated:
2h08
